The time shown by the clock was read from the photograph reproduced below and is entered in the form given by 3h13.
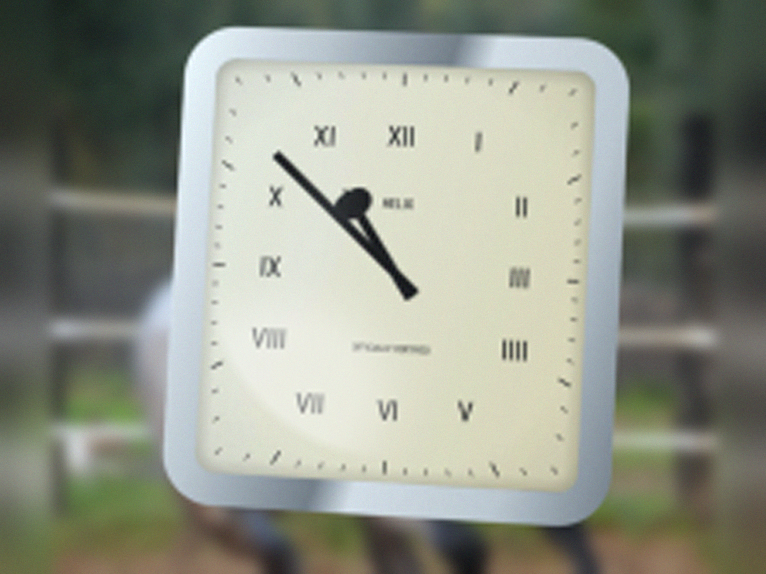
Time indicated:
10h52
